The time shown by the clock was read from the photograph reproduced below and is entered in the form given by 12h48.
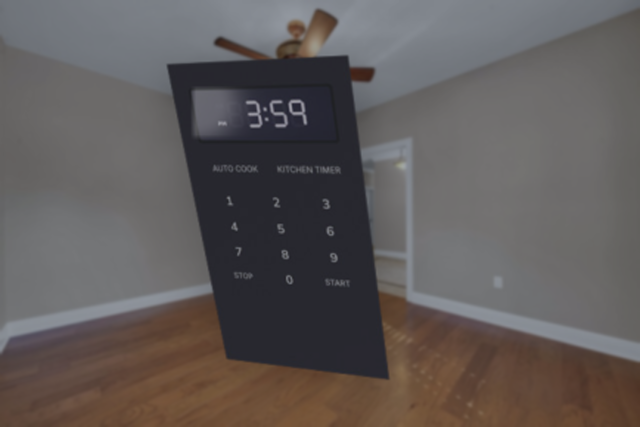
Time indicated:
3h59
